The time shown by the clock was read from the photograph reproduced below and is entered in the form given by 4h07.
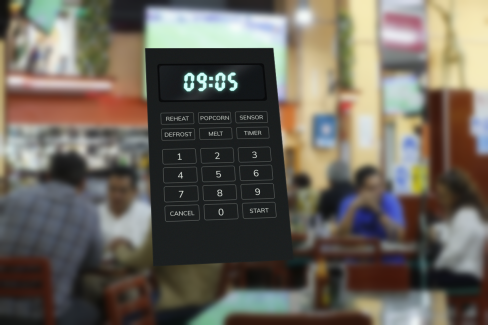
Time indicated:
9h05
